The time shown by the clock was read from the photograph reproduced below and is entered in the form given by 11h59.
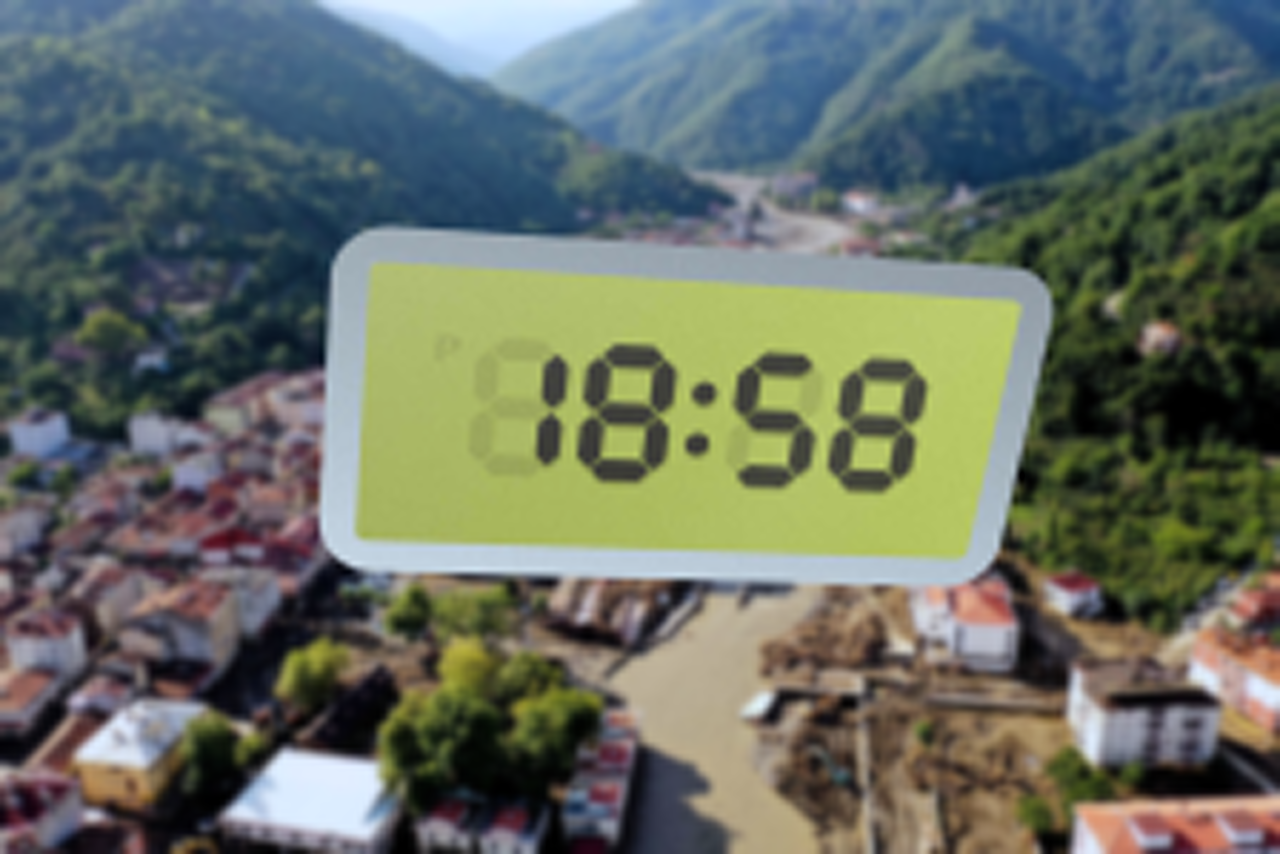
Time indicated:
18h58
